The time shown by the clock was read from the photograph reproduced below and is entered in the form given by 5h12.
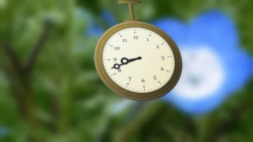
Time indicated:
8h42
